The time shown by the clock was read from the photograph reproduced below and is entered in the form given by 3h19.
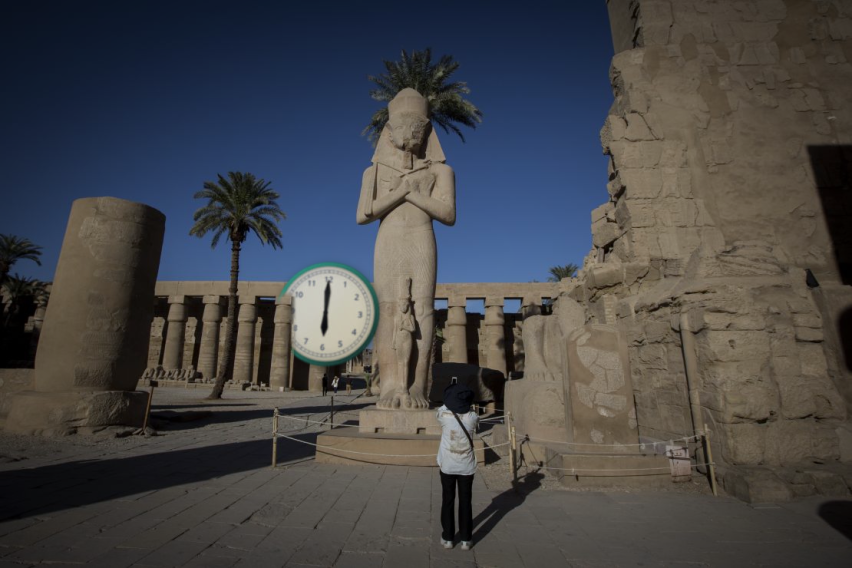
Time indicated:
6h00
